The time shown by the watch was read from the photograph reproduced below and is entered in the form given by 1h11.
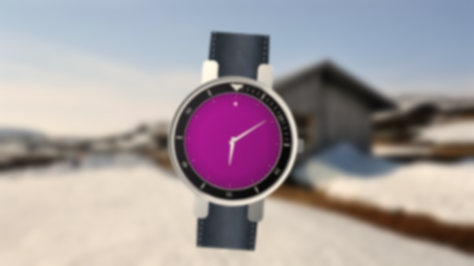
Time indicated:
6h09
